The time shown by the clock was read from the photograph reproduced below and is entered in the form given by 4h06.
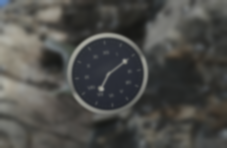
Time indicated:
7h10
